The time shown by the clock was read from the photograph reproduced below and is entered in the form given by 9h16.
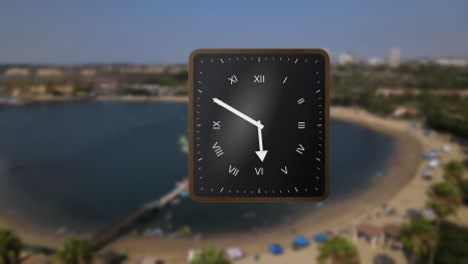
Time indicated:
5h50
